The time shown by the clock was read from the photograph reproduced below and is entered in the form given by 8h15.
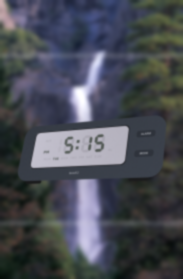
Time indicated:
5h15
